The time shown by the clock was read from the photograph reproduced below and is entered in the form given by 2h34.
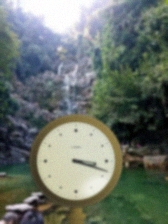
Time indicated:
3h18
